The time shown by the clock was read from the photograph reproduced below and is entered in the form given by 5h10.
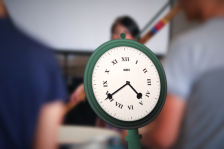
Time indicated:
4h40
